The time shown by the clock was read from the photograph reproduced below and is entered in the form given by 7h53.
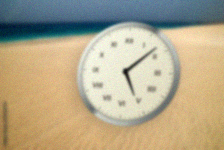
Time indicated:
5h08
